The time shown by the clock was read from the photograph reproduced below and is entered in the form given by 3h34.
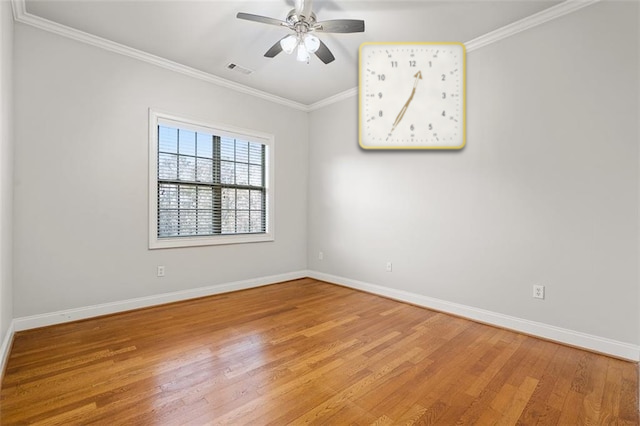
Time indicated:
12h35
